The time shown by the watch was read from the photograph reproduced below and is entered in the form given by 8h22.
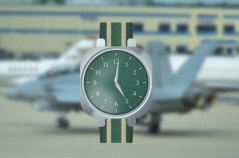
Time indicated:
5h01
